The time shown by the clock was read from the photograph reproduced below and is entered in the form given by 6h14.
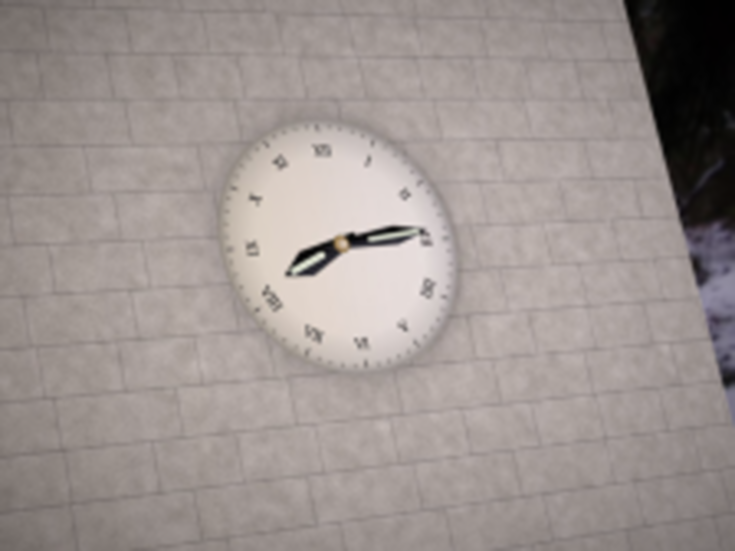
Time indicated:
8h14
